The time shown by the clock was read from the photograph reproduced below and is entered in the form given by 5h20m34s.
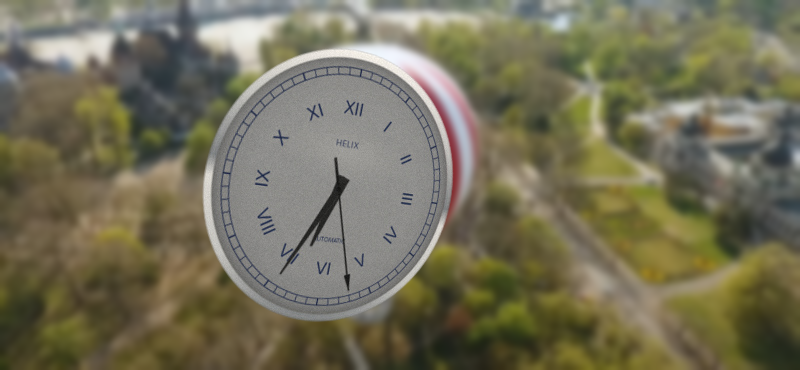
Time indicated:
6h34m27s
